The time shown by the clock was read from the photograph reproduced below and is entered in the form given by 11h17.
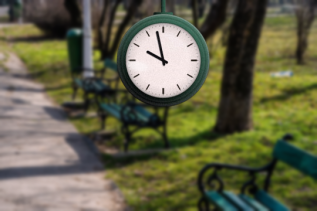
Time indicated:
9h58
